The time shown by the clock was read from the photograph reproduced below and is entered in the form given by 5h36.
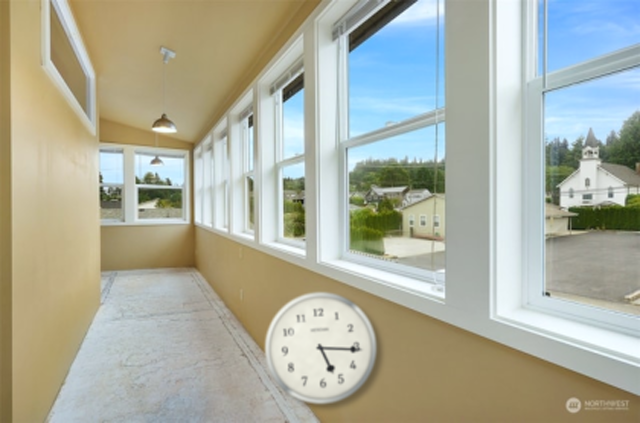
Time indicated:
5h16
